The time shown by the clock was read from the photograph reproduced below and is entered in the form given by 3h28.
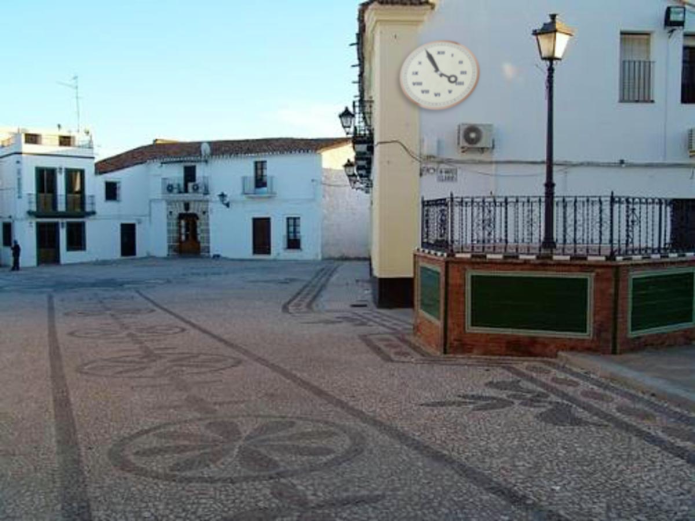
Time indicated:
3h55
